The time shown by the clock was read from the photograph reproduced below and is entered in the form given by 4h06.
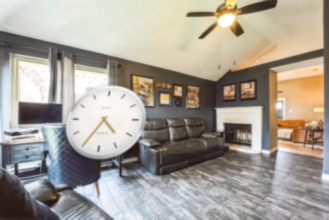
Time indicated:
4h35
